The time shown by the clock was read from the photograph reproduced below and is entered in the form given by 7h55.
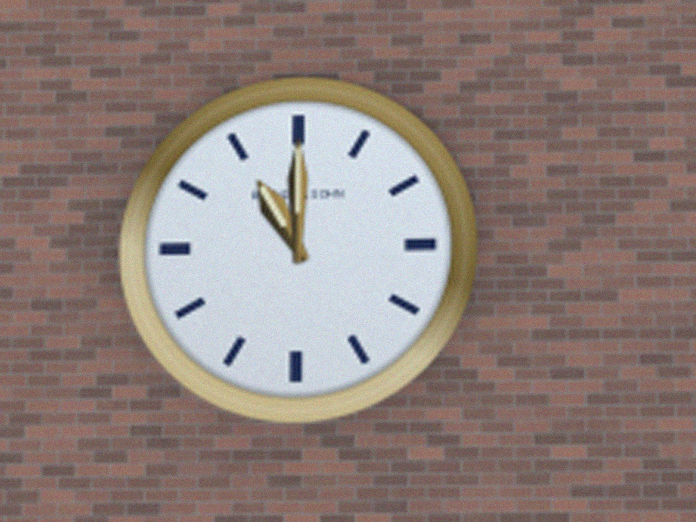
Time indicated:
11h00
